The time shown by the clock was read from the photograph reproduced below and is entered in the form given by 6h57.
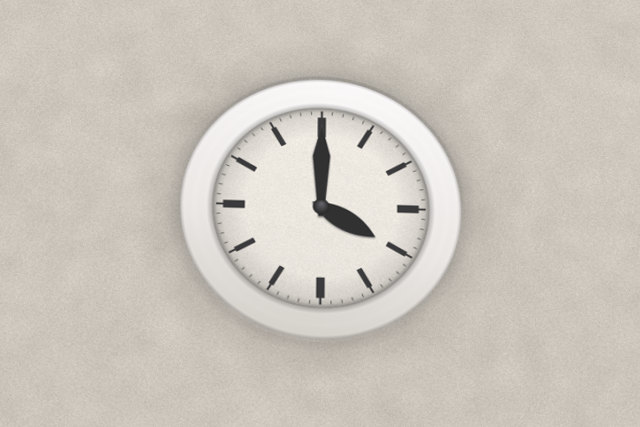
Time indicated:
4h00
